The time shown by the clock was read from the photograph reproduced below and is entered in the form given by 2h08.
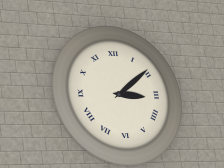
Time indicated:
3h09
